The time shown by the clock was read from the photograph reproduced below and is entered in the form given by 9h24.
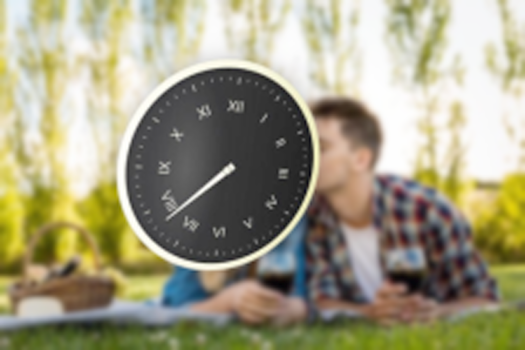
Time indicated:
7h38
